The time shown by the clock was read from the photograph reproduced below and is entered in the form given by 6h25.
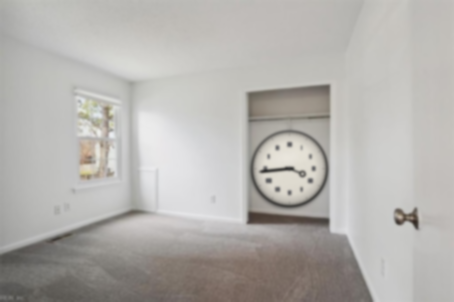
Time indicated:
3h44
